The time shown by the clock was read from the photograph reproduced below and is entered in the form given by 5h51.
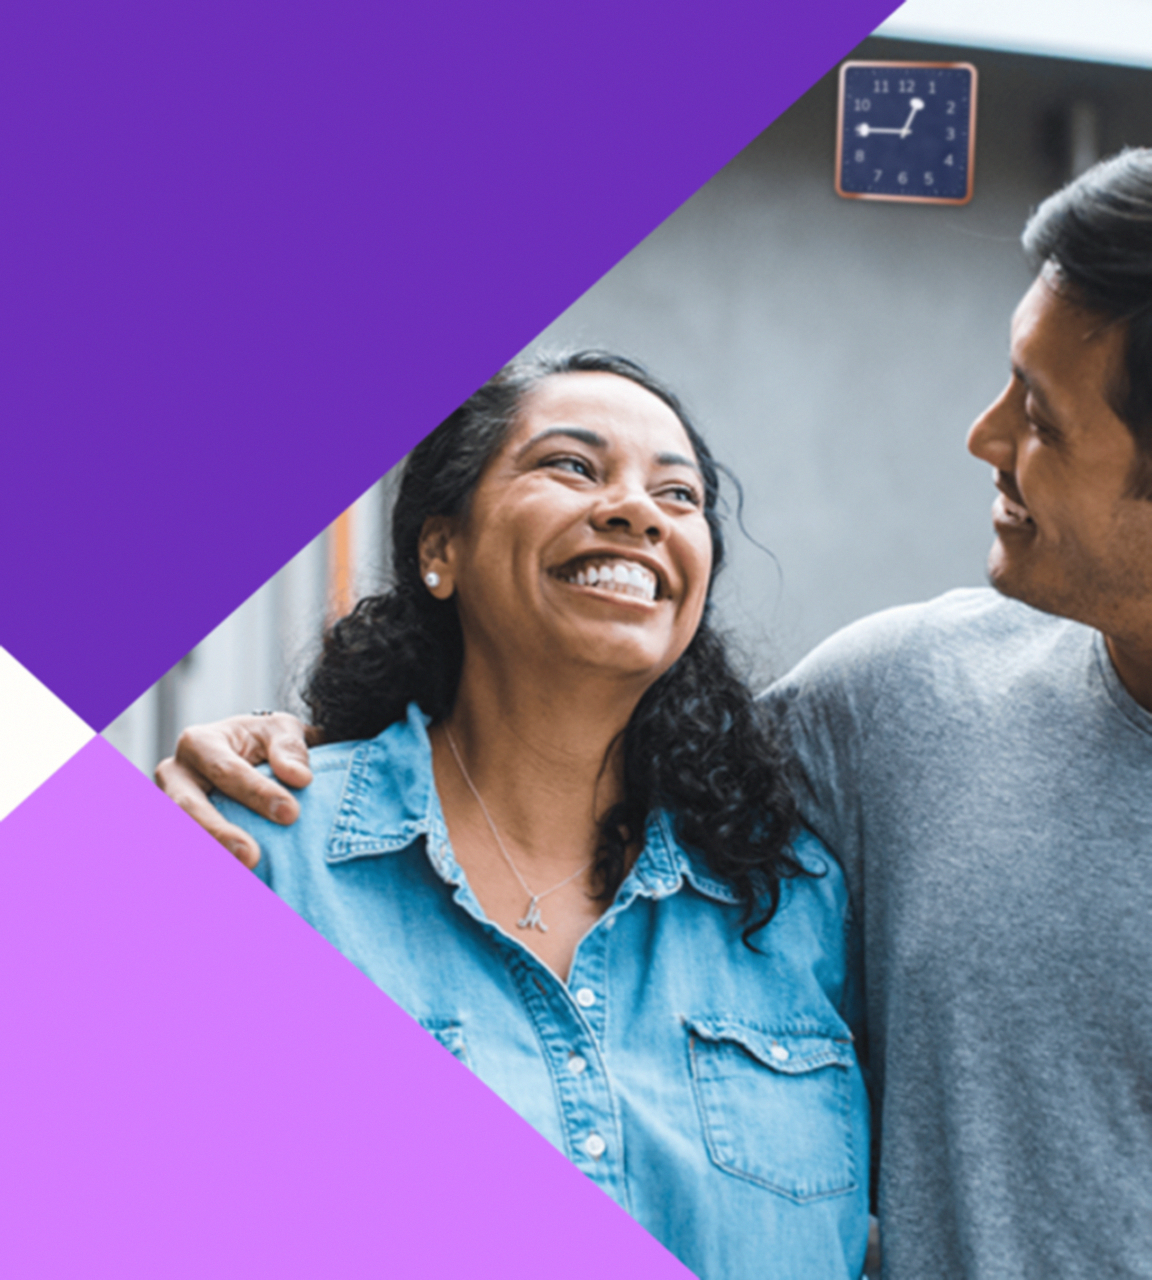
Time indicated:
12h45
